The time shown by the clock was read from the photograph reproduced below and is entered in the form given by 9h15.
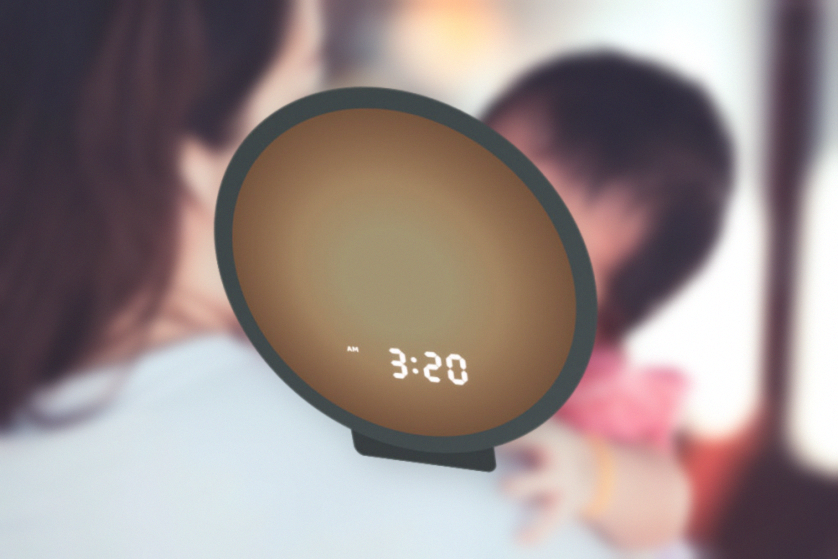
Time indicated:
3h20
